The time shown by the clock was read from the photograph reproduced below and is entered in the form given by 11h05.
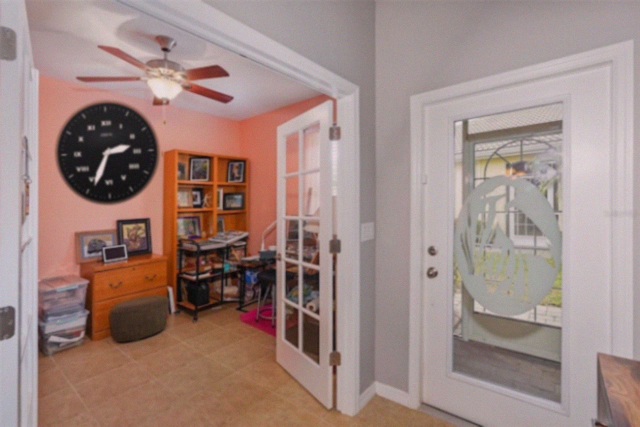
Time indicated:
2h34
